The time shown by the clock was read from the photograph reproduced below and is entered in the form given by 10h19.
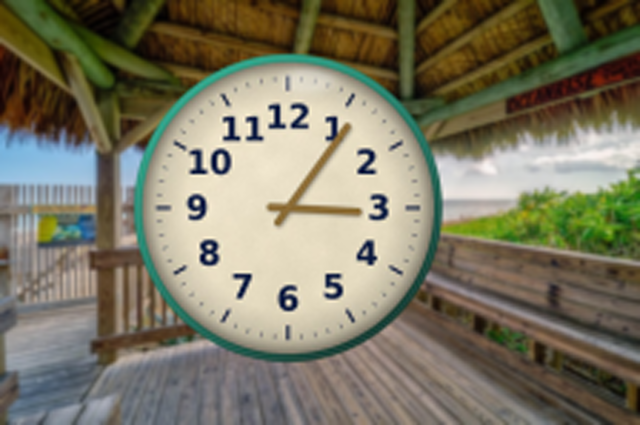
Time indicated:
3h06
